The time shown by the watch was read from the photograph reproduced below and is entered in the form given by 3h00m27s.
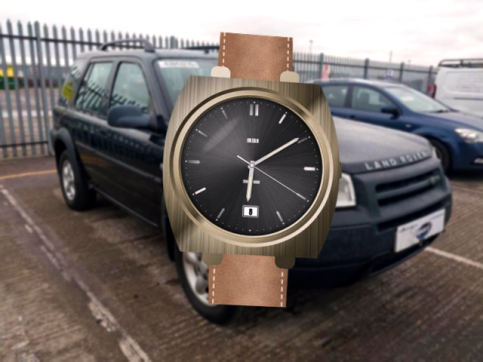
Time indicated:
6h09m20s
